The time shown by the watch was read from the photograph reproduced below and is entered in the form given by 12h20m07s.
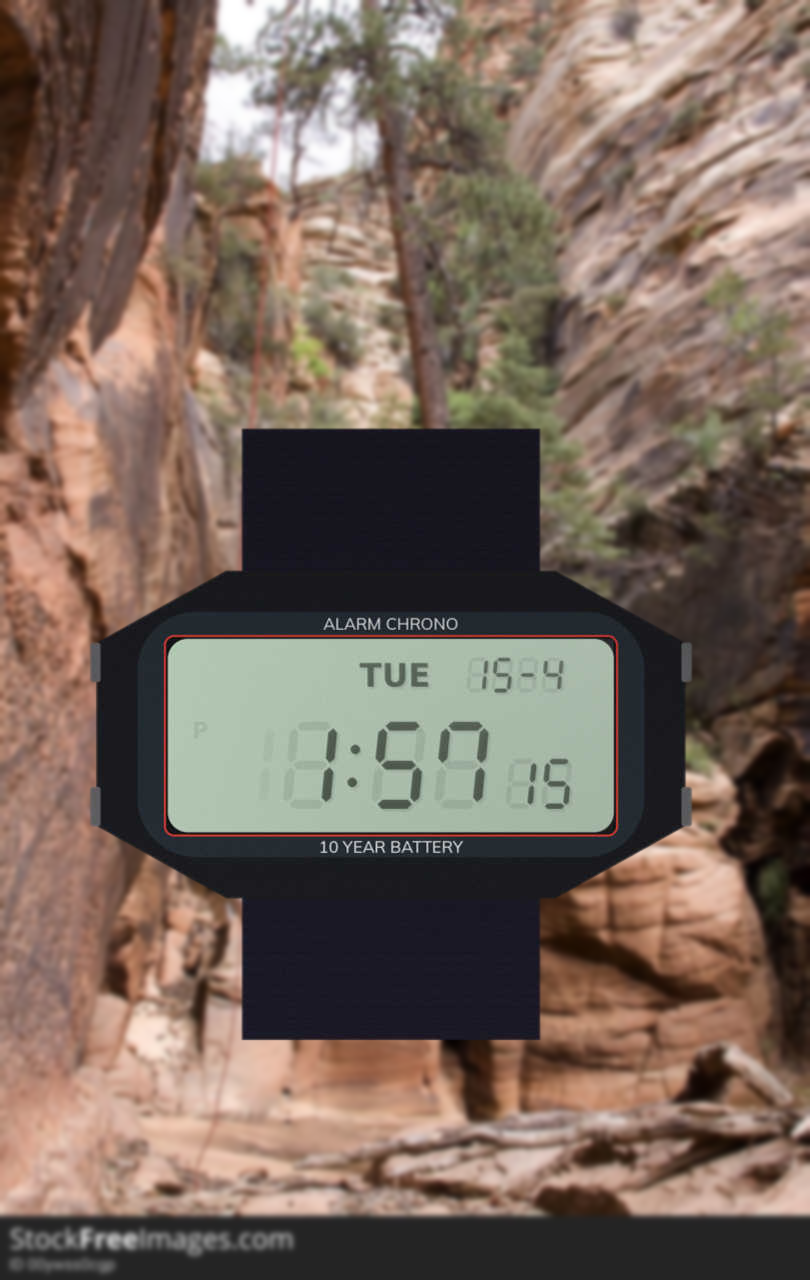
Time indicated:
1h57m15s
